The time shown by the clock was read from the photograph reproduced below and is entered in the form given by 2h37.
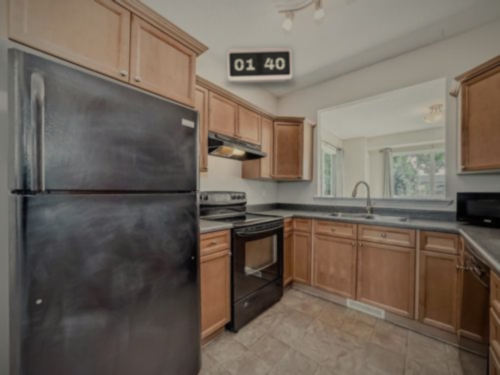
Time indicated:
1h40
